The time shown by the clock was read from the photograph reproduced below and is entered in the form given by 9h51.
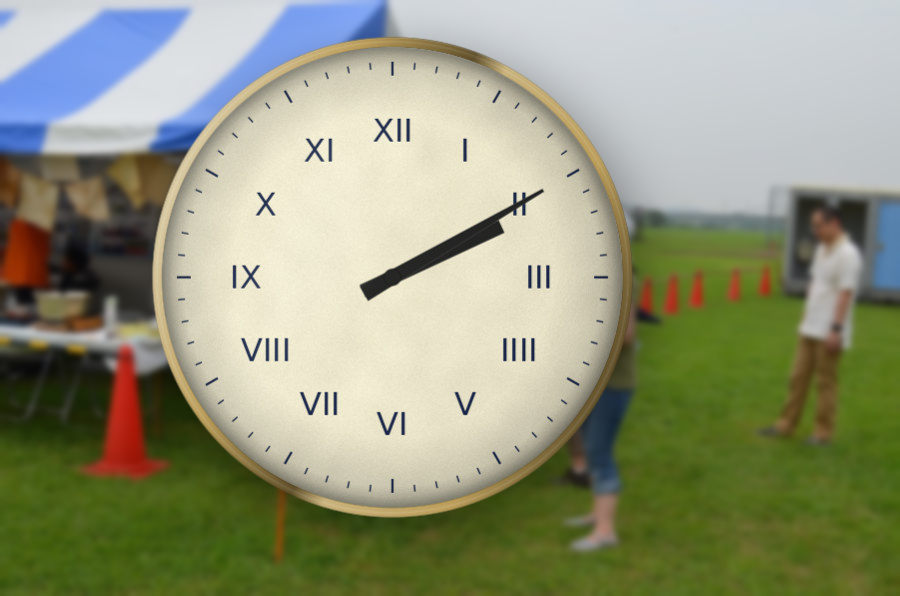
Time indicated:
2h10
